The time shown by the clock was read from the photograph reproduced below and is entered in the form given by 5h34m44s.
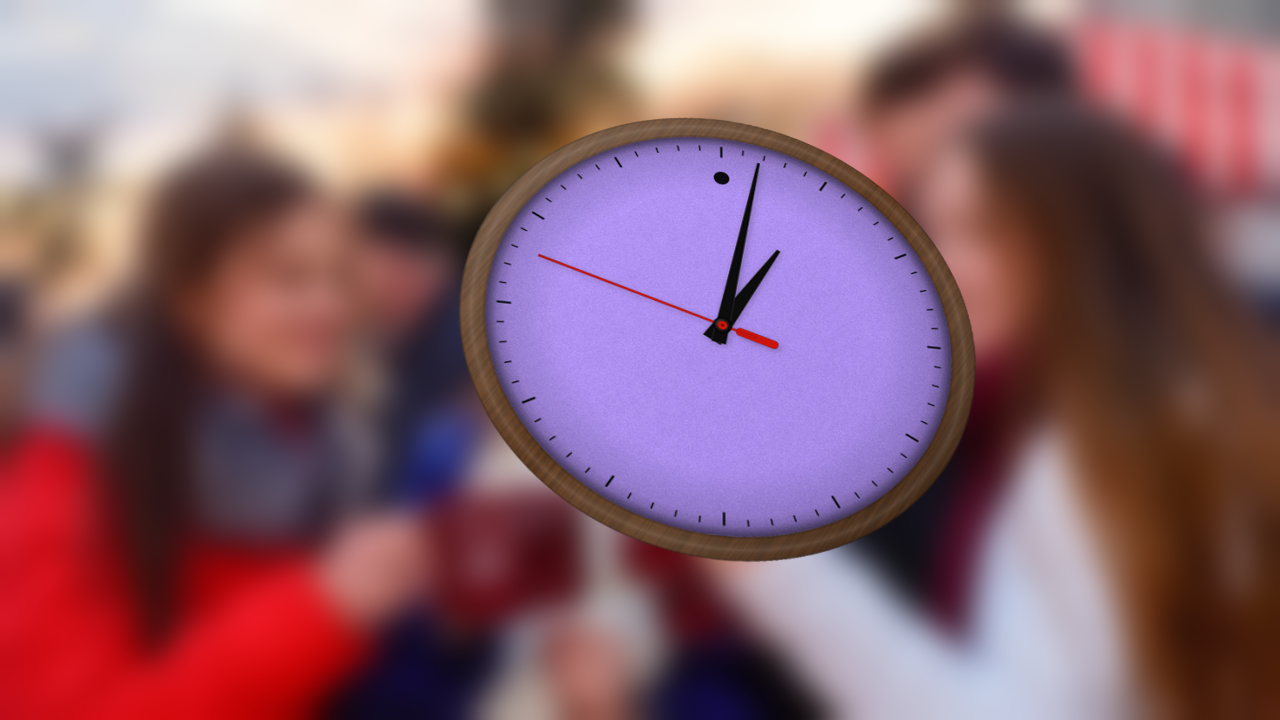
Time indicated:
1h01m48s
